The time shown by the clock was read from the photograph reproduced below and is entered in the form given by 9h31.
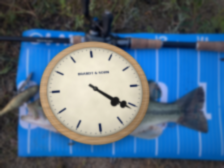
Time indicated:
4h21
